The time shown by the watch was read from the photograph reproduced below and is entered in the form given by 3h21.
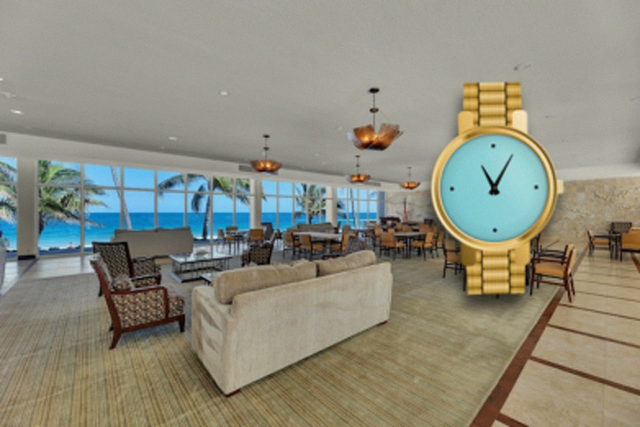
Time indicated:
11h05
